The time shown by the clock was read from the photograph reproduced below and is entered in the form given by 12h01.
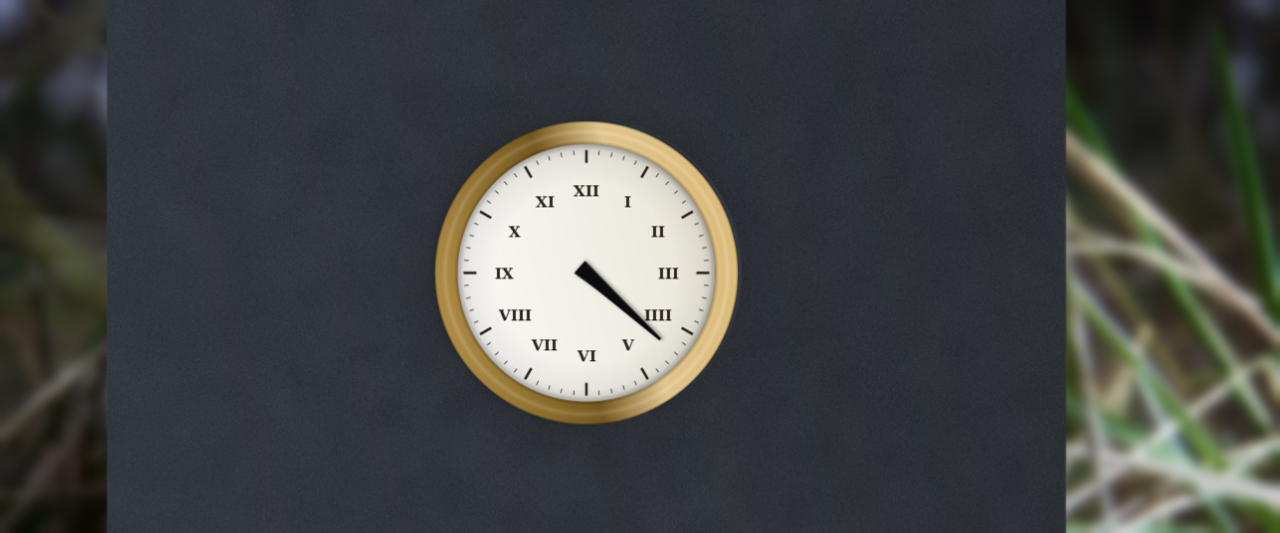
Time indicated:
4h22
